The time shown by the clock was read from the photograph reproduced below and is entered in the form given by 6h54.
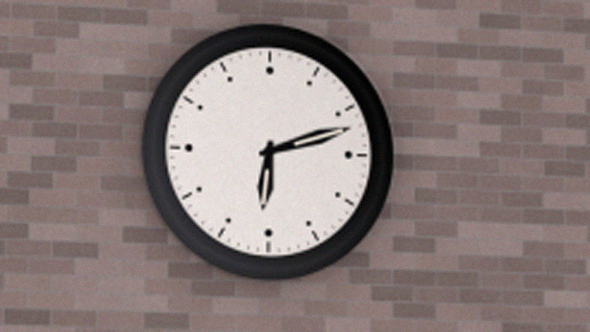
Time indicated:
6h12
